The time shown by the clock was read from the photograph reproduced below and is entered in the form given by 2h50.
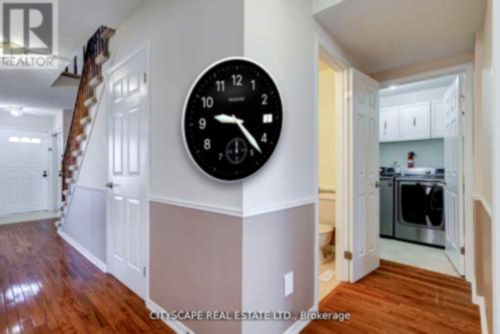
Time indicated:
9h23
